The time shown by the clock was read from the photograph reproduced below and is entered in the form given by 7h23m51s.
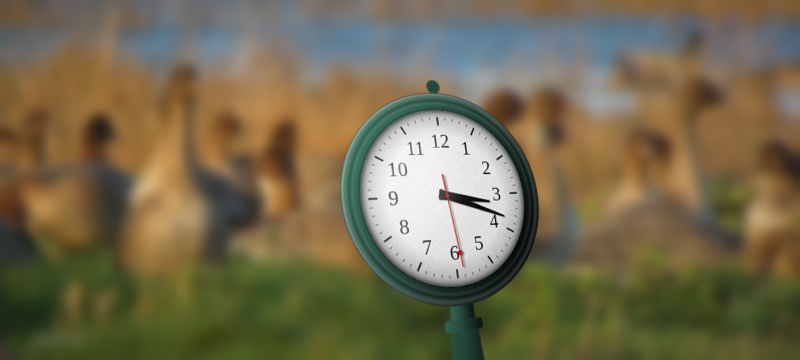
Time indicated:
3h18m29s
